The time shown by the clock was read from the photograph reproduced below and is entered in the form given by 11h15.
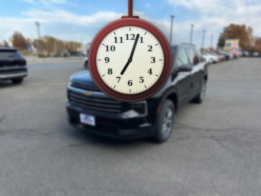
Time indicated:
7h03
